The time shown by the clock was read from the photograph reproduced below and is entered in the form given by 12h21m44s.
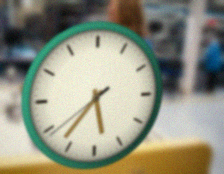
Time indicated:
5h36m39s
